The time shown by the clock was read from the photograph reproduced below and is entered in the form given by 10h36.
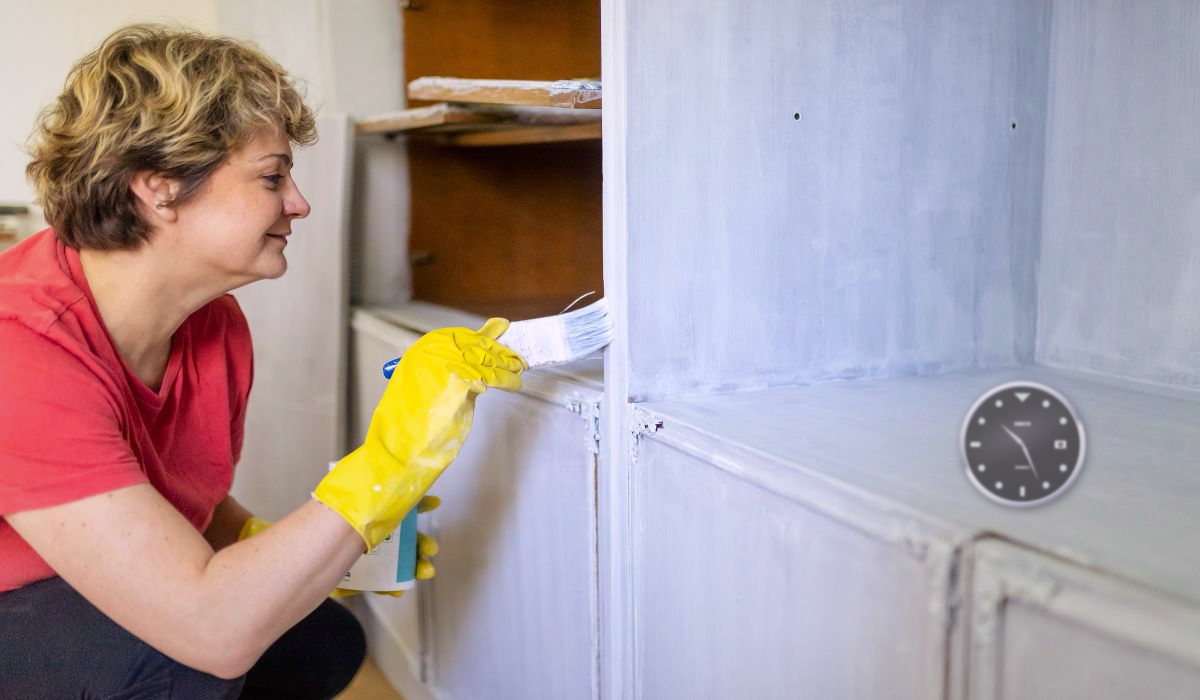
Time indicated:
10h26
